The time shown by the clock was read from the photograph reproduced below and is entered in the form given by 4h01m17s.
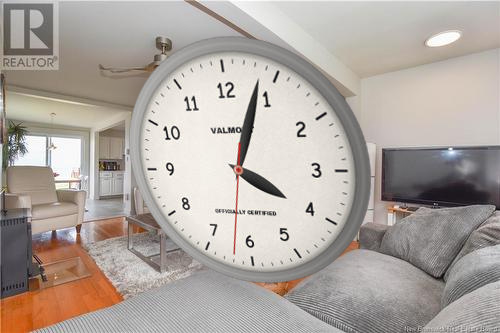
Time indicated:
4h03m32s
